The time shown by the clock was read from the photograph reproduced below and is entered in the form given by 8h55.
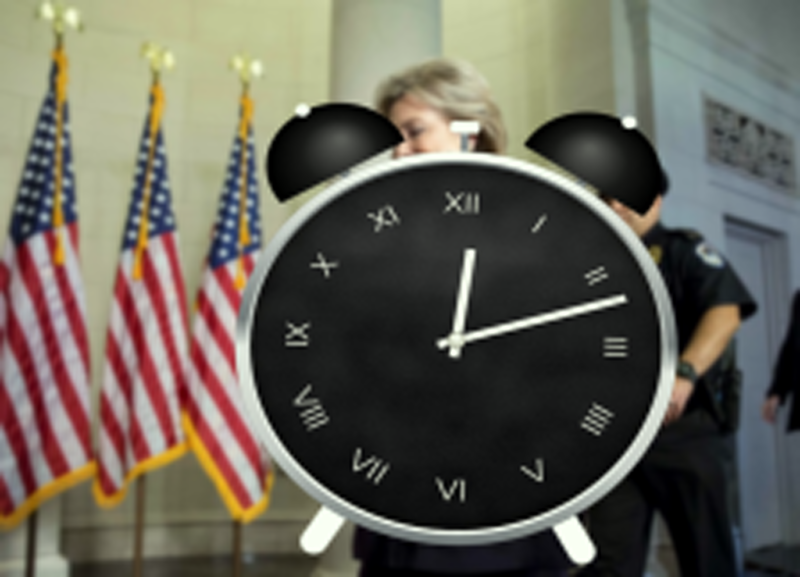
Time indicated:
12h12
